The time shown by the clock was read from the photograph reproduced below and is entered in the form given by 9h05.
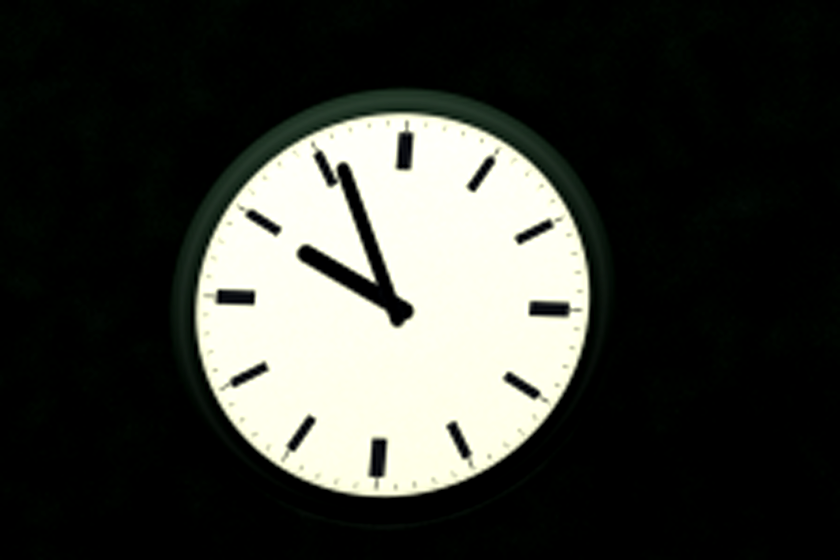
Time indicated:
9h56
